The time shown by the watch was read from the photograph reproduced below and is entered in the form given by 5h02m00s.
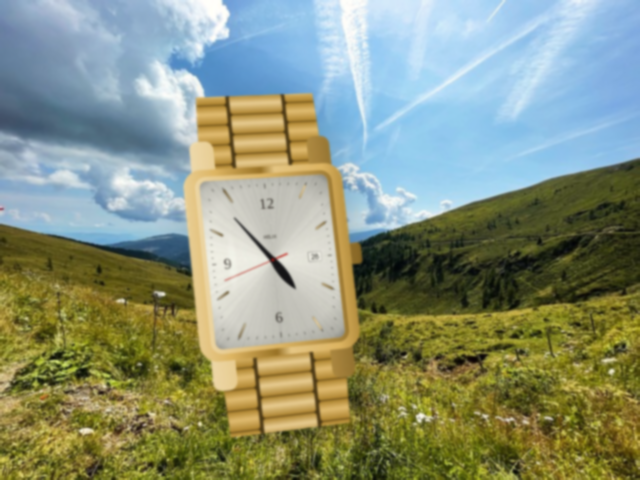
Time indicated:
4h53m42s
